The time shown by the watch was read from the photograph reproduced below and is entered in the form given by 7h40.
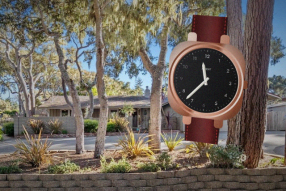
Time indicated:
11h37
